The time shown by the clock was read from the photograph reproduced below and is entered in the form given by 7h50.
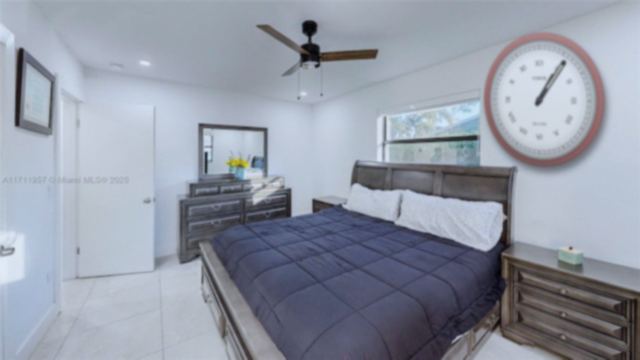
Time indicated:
1h06
